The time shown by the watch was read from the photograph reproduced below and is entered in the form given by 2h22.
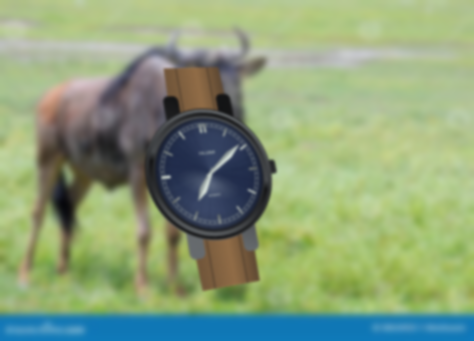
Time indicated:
7h09
